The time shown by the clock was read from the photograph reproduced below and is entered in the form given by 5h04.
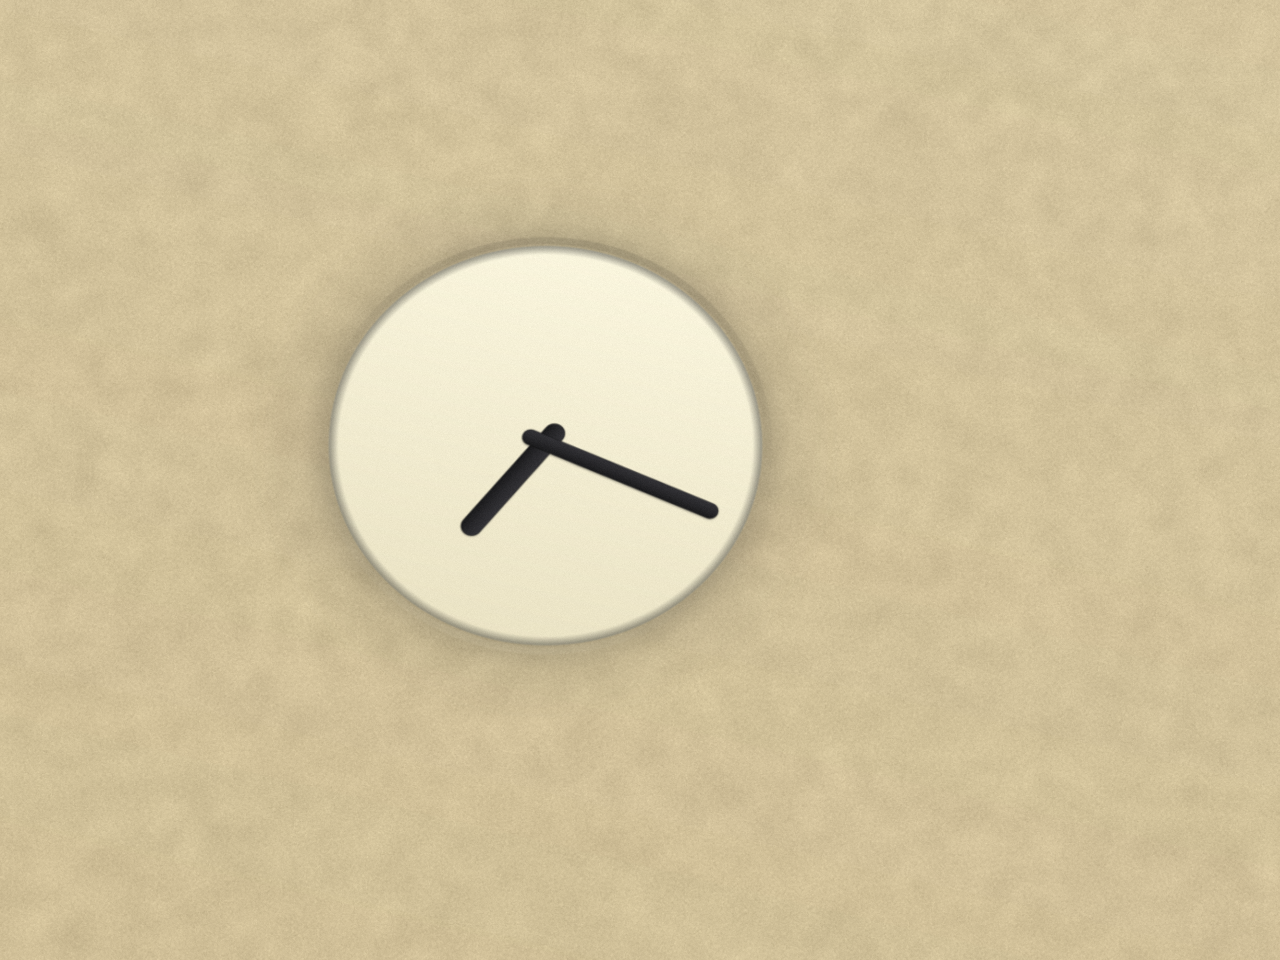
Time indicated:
7h19
